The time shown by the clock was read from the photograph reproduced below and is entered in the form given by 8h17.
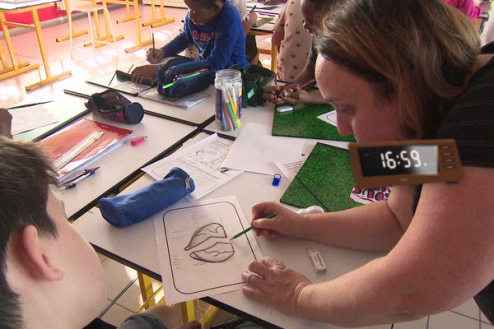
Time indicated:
16h59
